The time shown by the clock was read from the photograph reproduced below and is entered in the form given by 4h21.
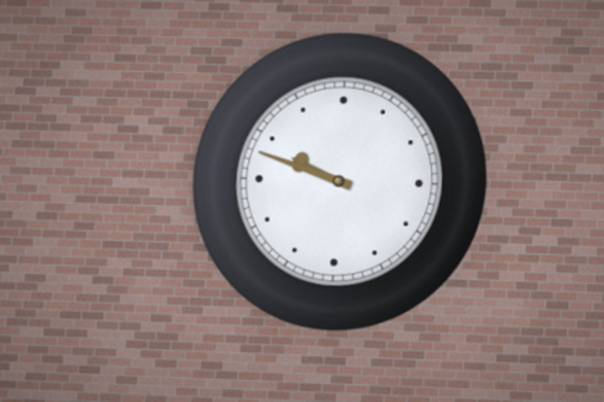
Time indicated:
9h48
